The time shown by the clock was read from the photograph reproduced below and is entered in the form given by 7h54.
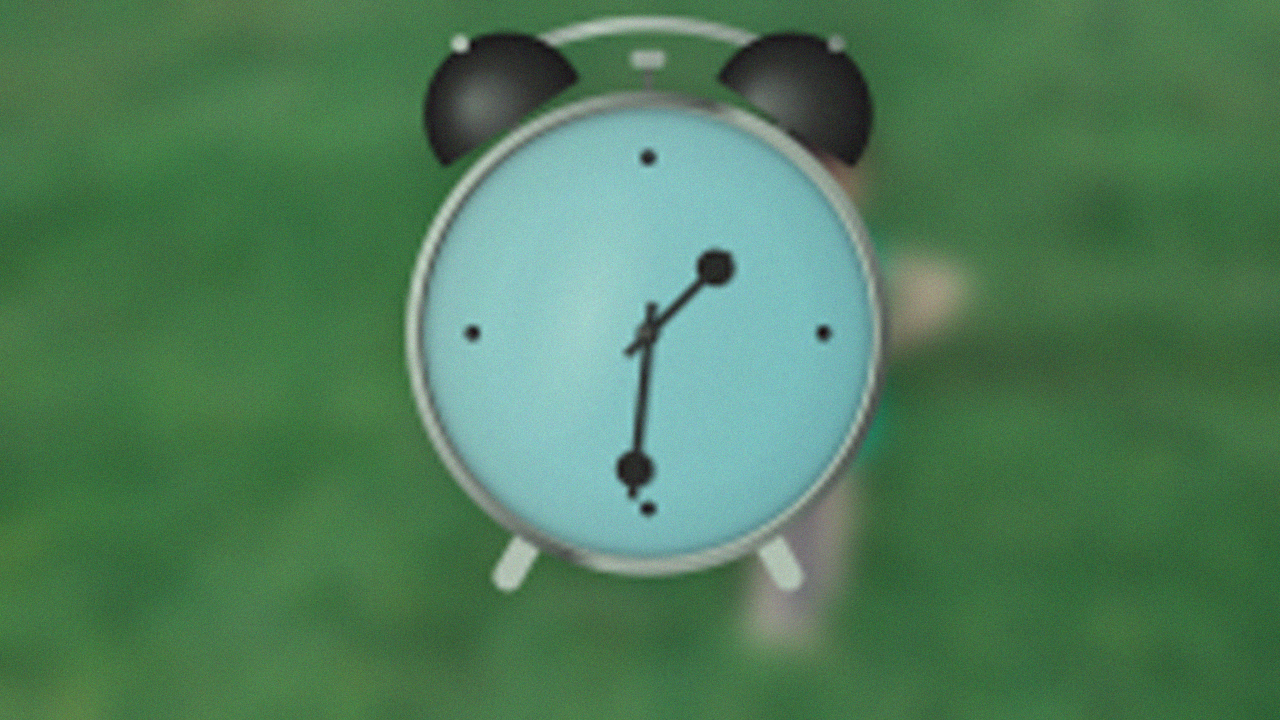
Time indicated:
1h31
